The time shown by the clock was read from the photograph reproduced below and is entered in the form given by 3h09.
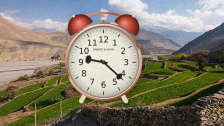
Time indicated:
9h22
